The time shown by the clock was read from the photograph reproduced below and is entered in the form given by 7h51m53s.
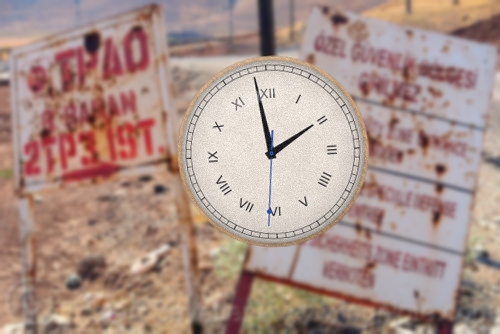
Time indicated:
1h58m31s
